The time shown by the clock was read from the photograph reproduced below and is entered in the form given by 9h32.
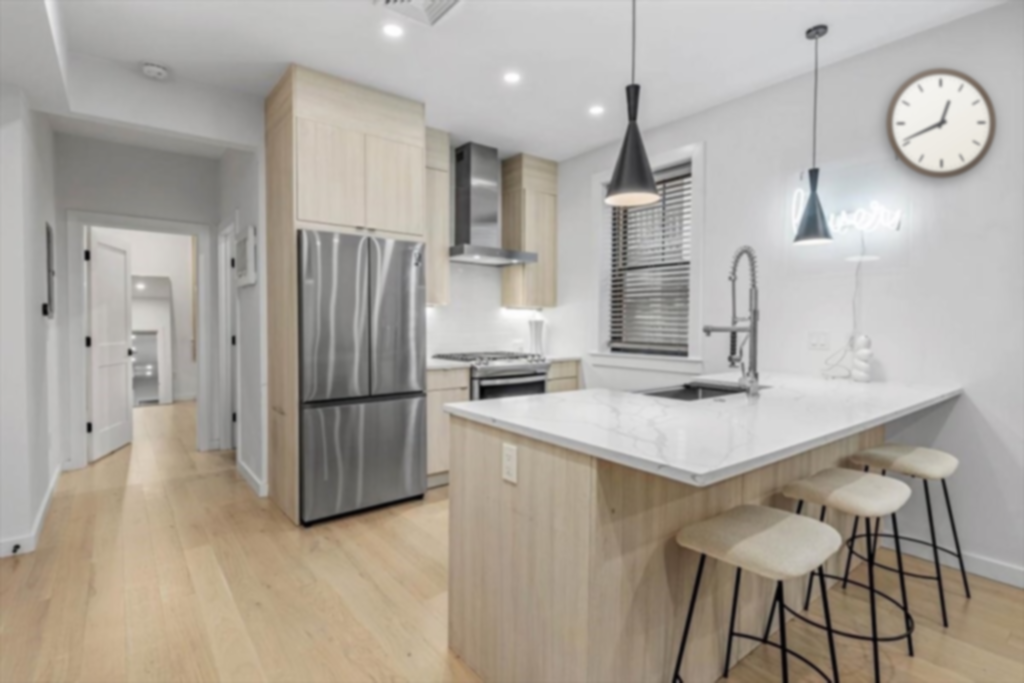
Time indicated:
12h41
